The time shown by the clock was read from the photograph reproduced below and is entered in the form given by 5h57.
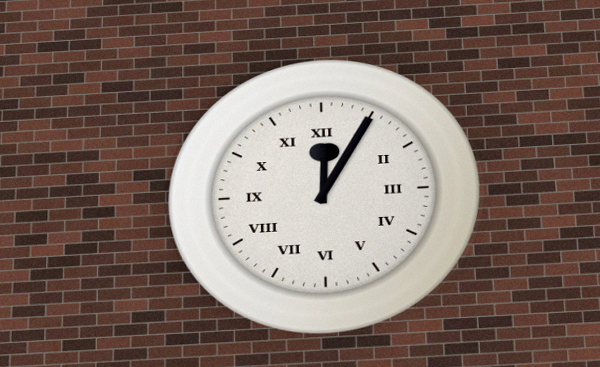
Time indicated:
12h05
